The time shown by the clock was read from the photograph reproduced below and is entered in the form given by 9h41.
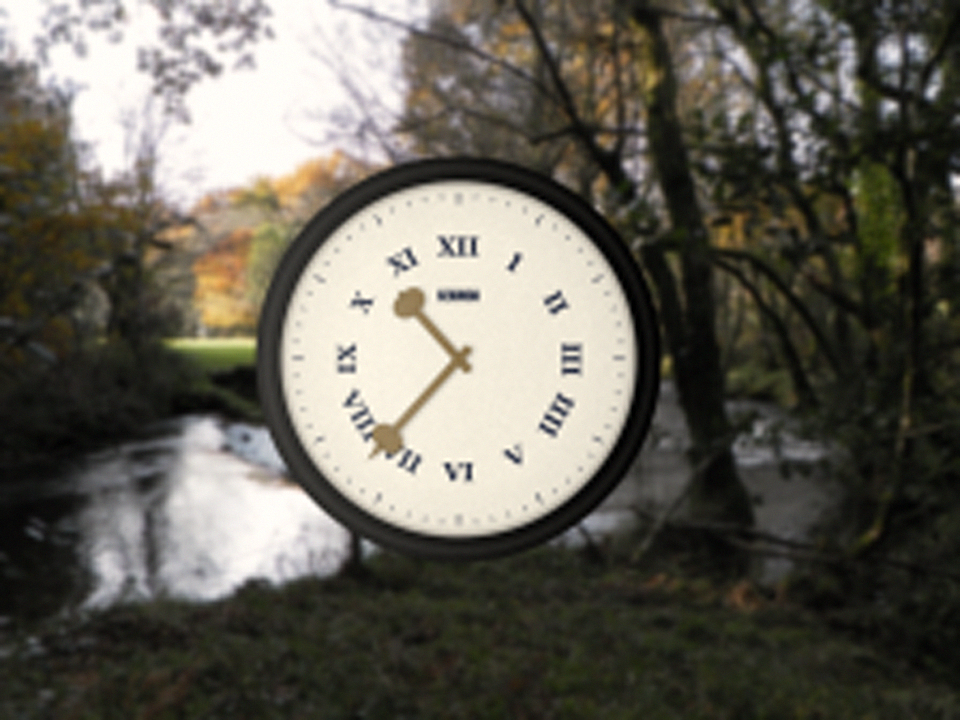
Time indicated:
10h37
